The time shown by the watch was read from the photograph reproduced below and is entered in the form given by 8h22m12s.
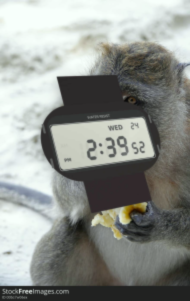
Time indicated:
2h39m52s
